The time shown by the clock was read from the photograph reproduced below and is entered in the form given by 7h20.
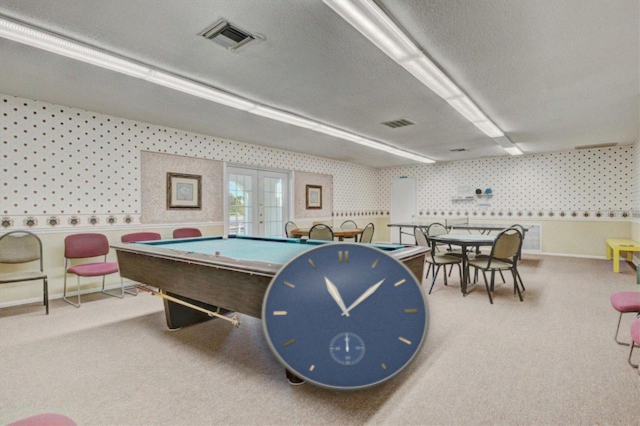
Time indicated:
11h08
